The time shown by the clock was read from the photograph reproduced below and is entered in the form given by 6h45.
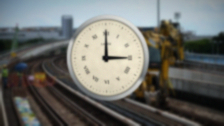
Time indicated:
3h00
